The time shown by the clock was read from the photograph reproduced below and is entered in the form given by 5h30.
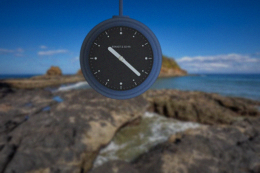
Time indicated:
10h22
